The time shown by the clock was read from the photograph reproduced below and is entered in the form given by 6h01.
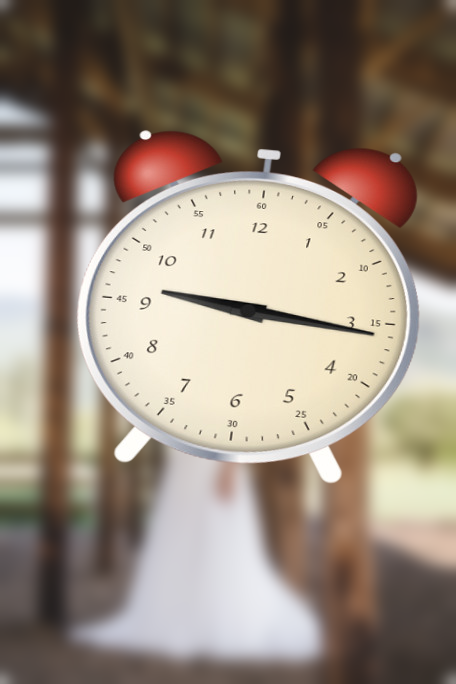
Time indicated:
9h16
